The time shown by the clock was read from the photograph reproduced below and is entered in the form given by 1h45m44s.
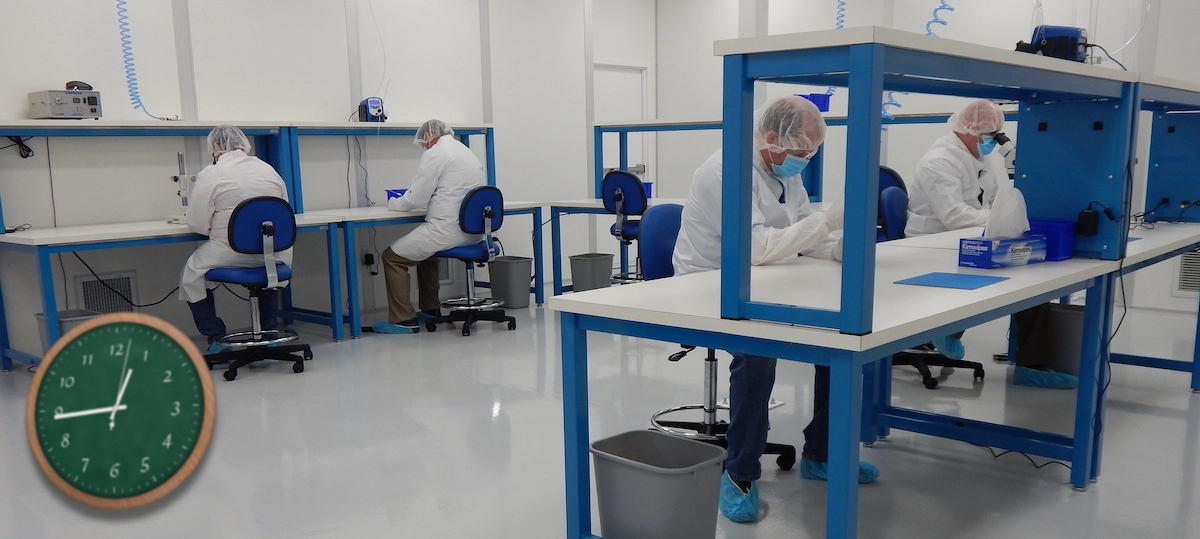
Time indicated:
12h44m02s
